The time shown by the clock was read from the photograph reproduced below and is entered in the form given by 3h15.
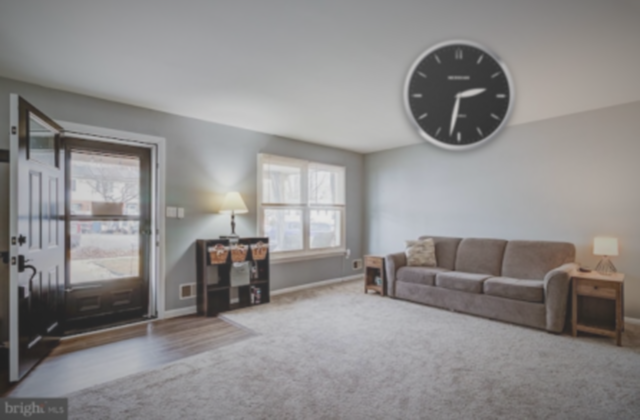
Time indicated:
2h32
